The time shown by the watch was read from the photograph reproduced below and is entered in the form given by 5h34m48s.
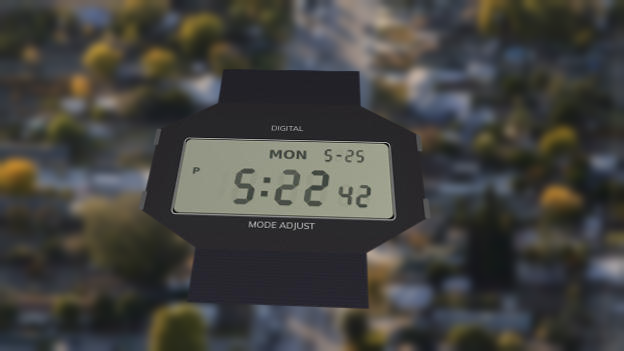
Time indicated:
5h22m42s
